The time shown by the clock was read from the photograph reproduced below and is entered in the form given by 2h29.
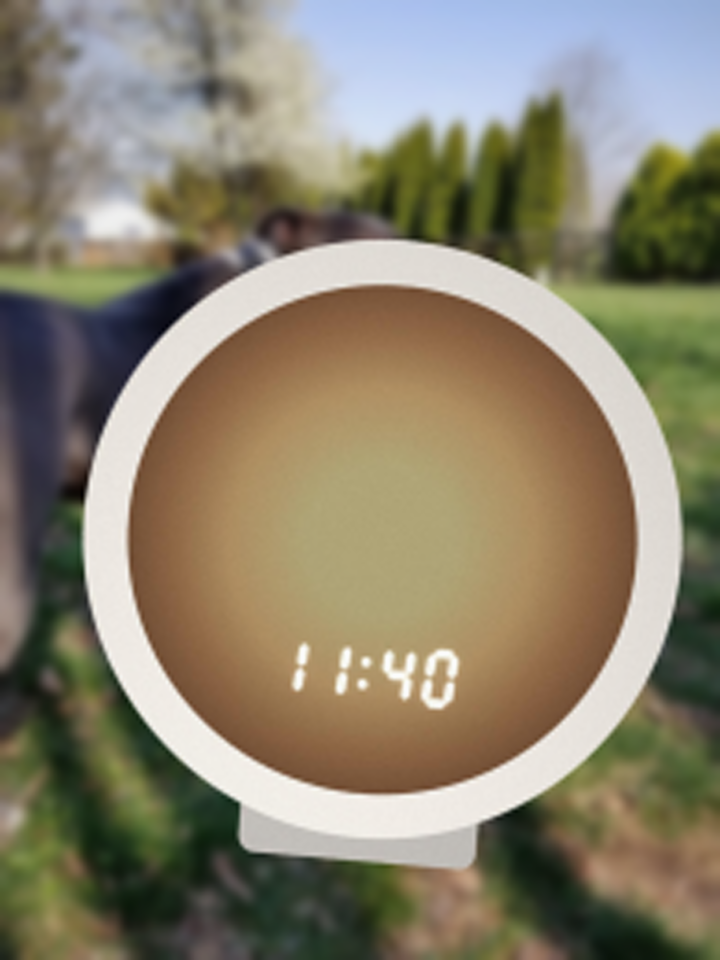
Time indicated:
11h40
